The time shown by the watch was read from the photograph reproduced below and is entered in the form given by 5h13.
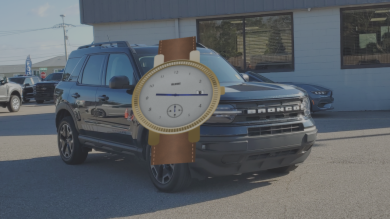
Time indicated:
9h16
